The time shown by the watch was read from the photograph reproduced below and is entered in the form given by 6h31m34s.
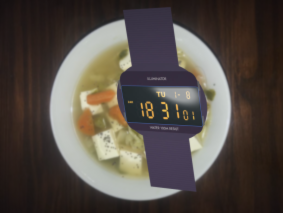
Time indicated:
18h31m01s
